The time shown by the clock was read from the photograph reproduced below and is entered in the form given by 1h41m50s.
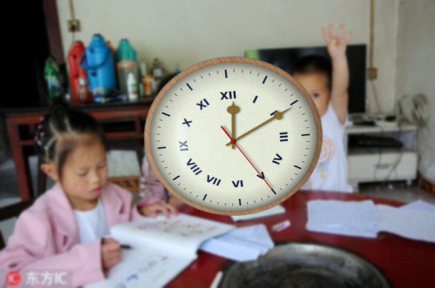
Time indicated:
12h10m25s
